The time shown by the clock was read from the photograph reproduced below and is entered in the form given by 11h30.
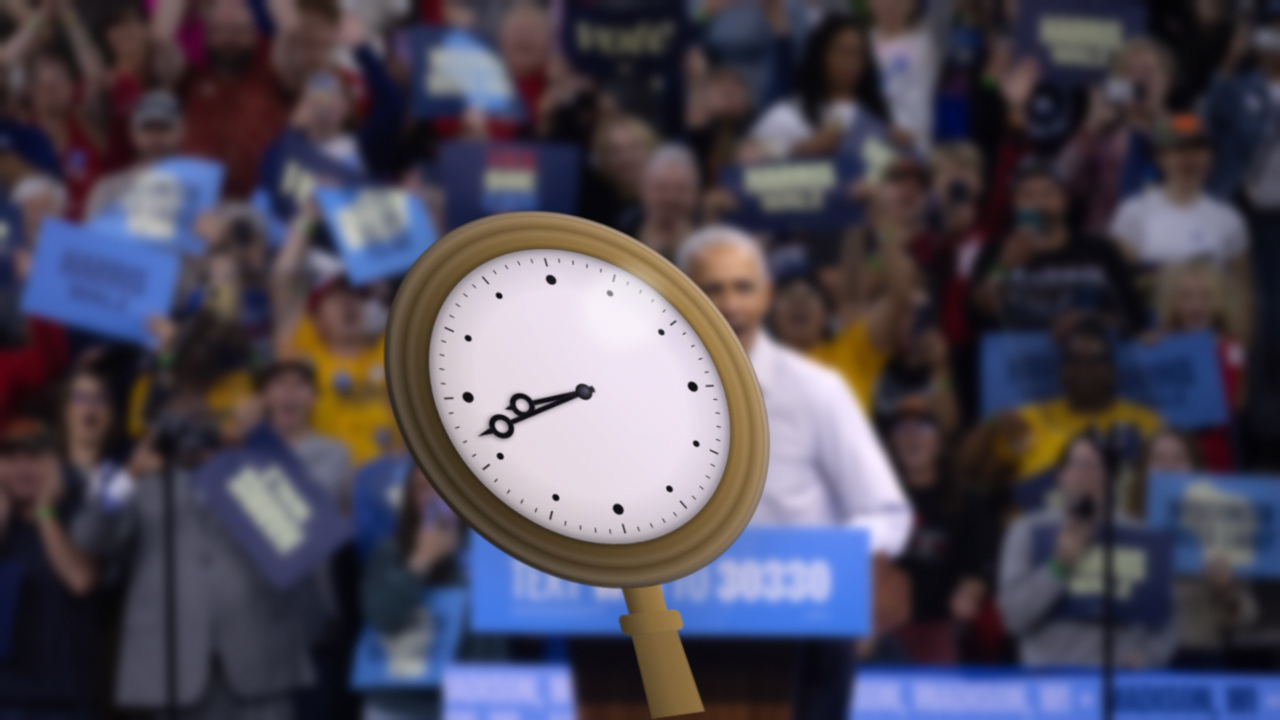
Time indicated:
8h42
